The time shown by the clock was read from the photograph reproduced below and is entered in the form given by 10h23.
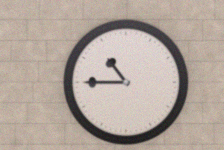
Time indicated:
10h45
